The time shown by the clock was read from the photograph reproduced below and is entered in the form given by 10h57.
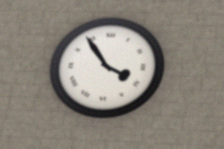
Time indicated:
3h54
